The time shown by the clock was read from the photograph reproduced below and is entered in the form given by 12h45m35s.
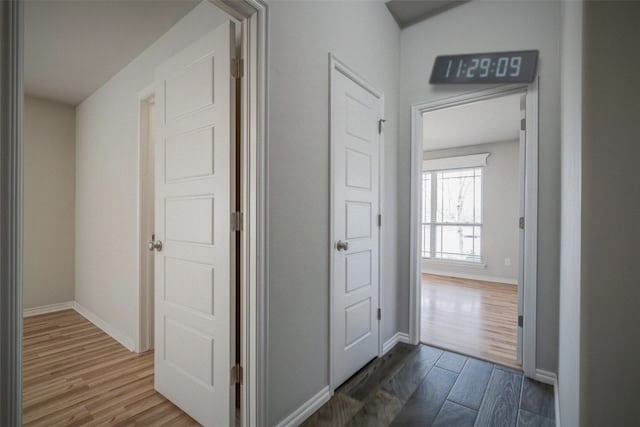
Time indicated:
11h29m09s
